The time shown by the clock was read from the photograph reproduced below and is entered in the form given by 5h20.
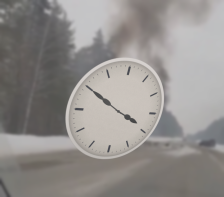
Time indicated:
3h50
